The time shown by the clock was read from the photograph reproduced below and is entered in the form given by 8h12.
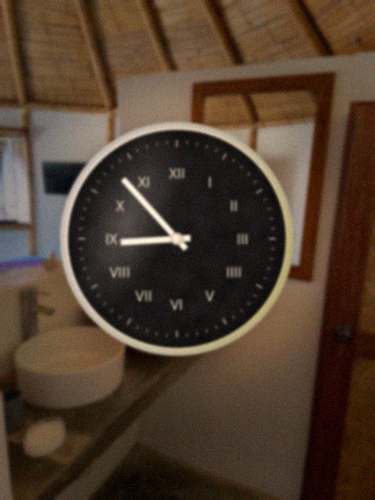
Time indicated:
8h53
